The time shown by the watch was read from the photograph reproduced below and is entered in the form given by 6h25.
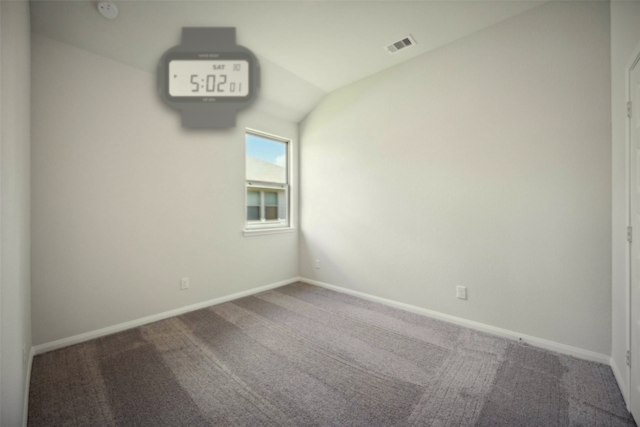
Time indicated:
5h02
